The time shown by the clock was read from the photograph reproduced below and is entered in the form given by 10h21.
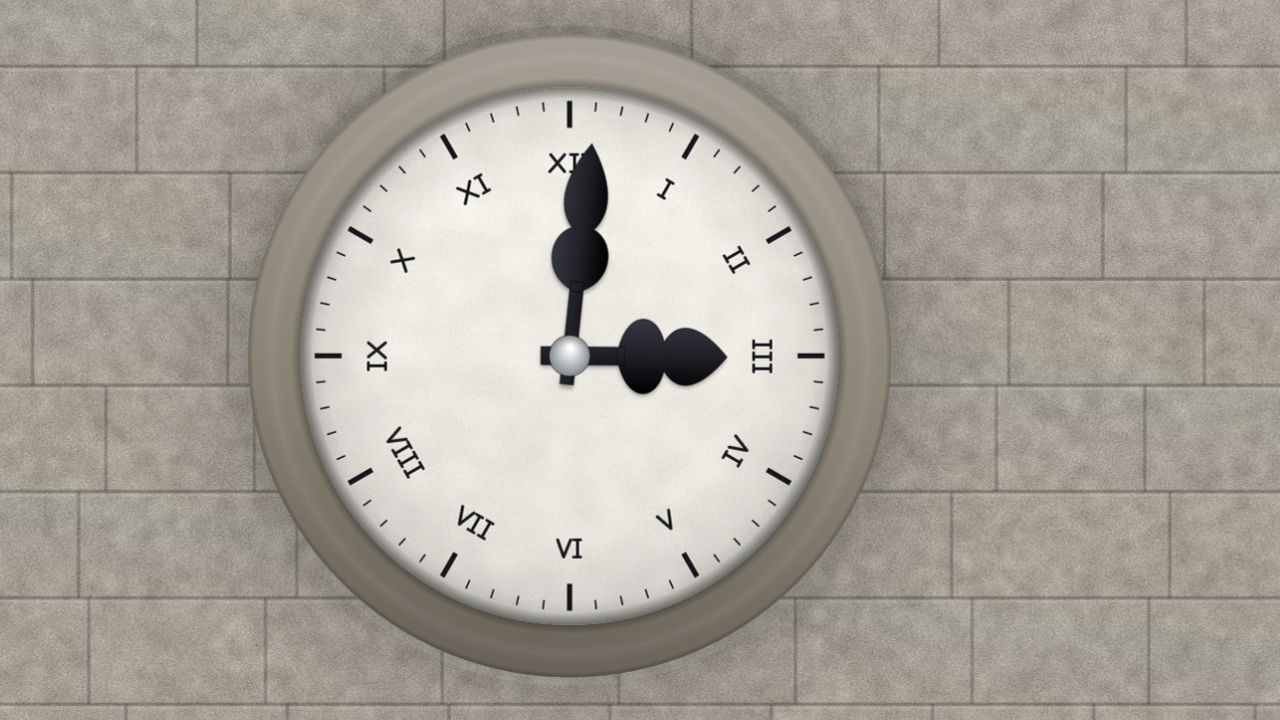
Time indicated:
3h01
